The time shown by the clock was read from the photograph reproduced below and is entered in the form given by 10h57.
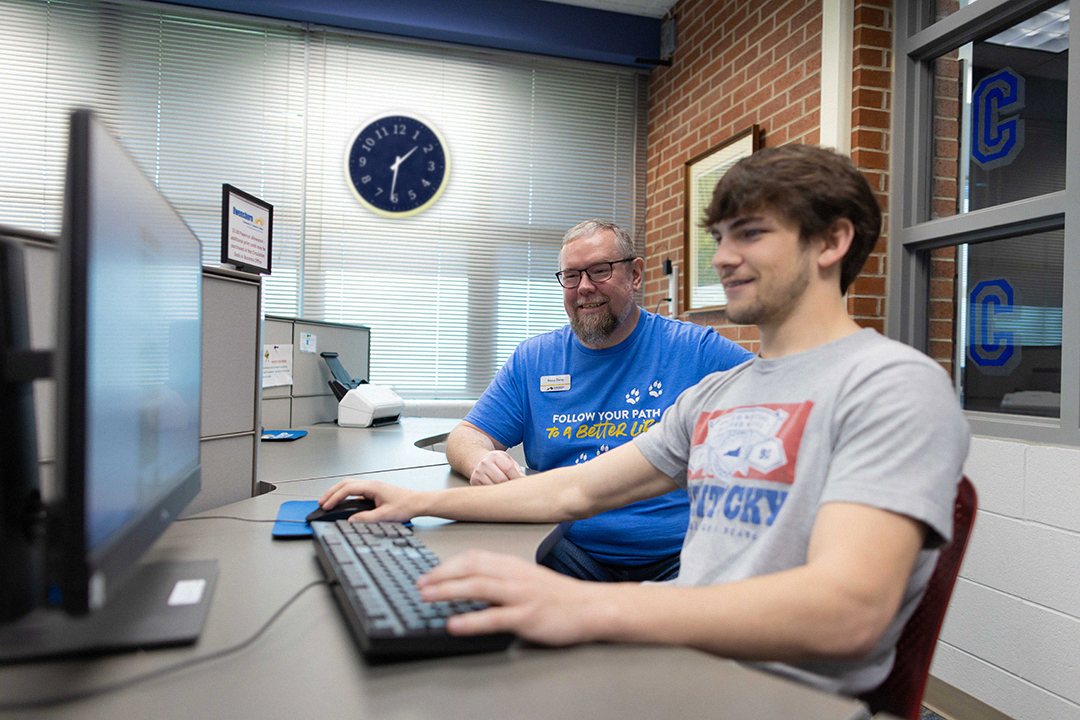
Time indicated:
1h31
